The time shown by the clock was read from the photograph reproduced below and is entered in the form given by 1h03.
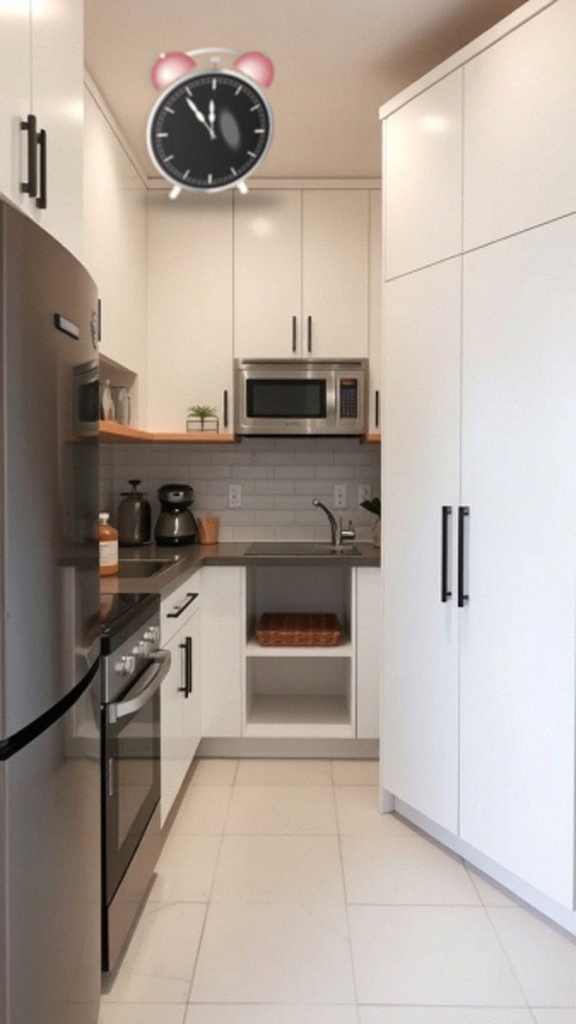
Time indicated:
11h54
